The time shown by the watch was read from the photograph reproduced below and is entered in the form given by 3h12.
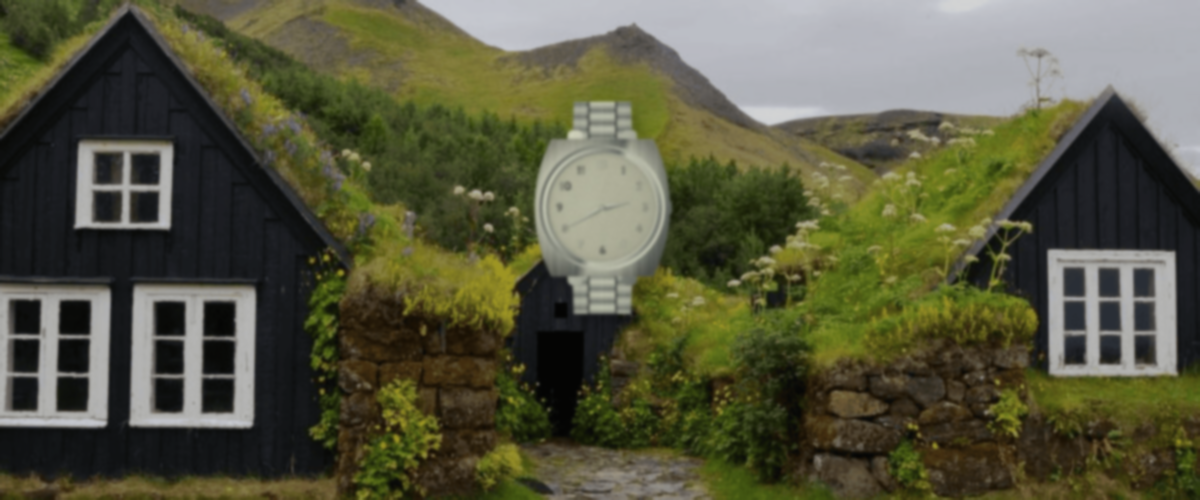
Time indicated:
2h40
